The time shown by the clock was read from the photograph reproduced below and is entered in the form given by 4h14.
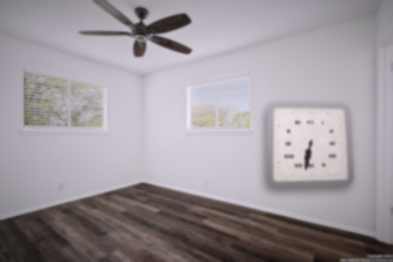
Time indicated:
6h32
